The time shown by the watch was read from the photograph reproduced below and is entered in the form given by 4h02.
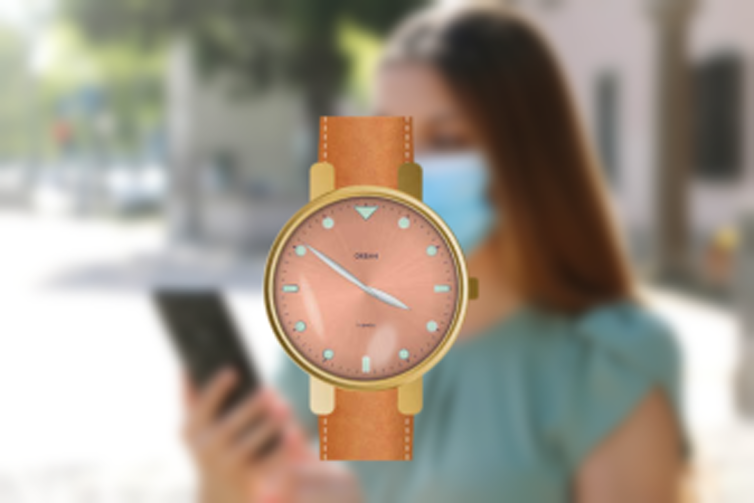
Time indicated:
3h51
